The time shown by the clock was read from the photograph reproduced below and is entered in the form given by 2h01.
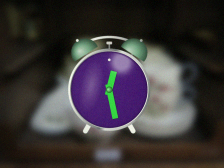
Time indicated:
12h28
